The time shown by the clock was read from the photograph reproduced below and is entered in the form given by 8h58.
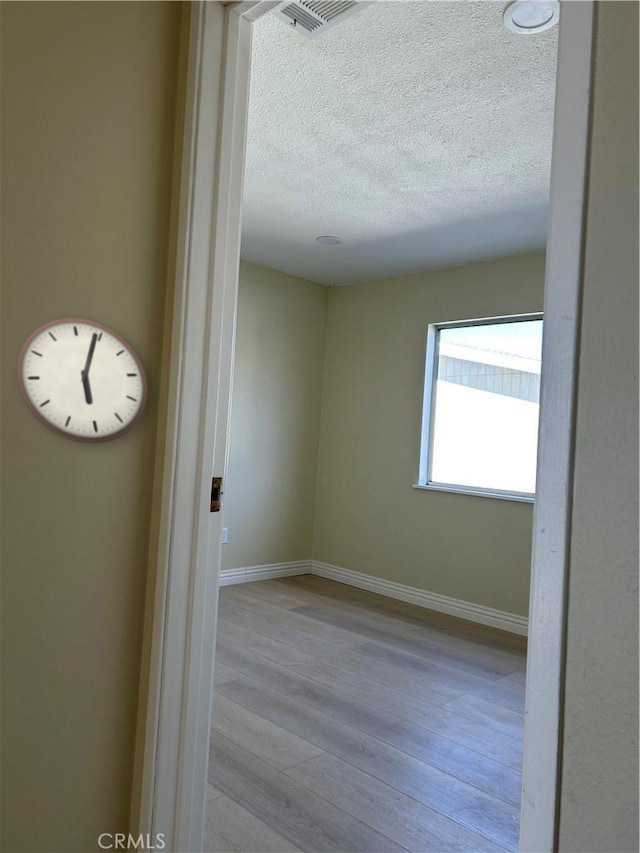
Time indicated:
6h04
